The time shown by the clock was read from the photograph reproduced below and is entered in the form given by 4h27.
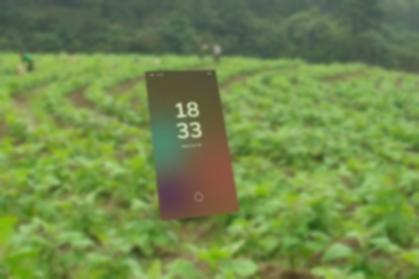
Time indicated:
18h33
